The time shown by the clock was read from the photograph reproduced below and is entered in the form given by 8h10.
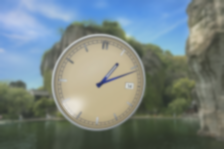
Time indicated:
1h11
